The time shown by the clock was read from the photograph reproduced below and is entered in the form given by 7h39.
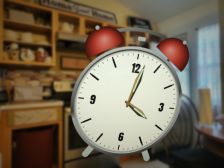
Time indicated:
4h02
